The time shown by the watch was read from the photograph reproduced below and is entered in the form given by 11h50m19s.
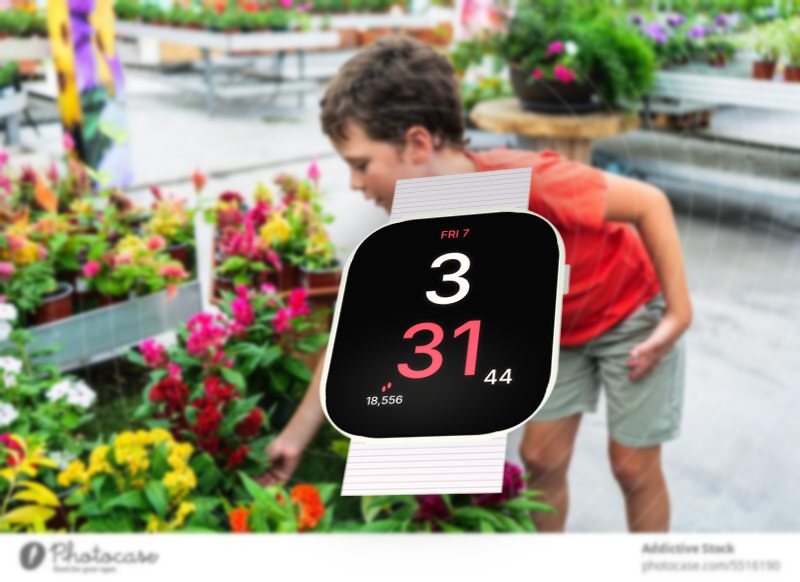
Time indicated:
3h31m44s
